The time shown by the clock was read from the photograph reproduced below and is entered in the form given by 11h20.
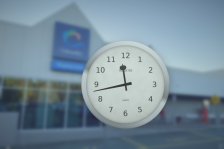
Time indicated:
11h43
